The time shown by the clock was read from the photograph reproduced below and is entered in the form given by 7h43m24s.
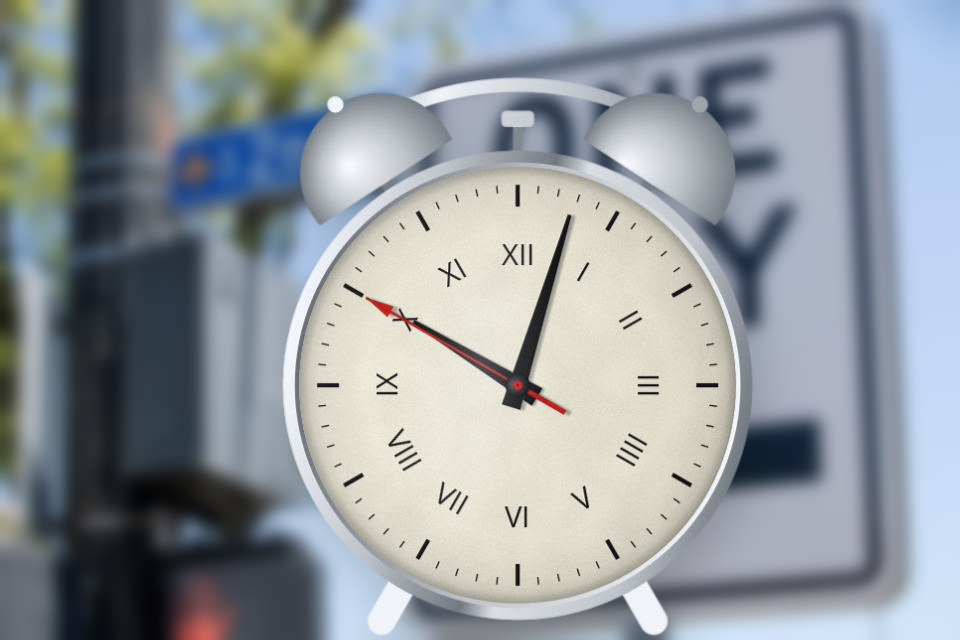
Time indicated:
10h02m50s
